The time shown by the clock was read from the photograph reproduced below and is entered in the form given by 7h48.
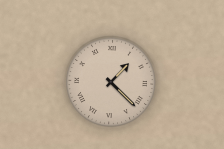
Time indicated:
1h22
